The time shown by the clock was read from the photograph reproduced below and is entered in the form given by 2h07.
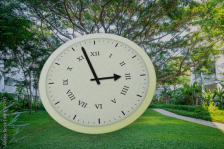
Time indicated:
2h57
